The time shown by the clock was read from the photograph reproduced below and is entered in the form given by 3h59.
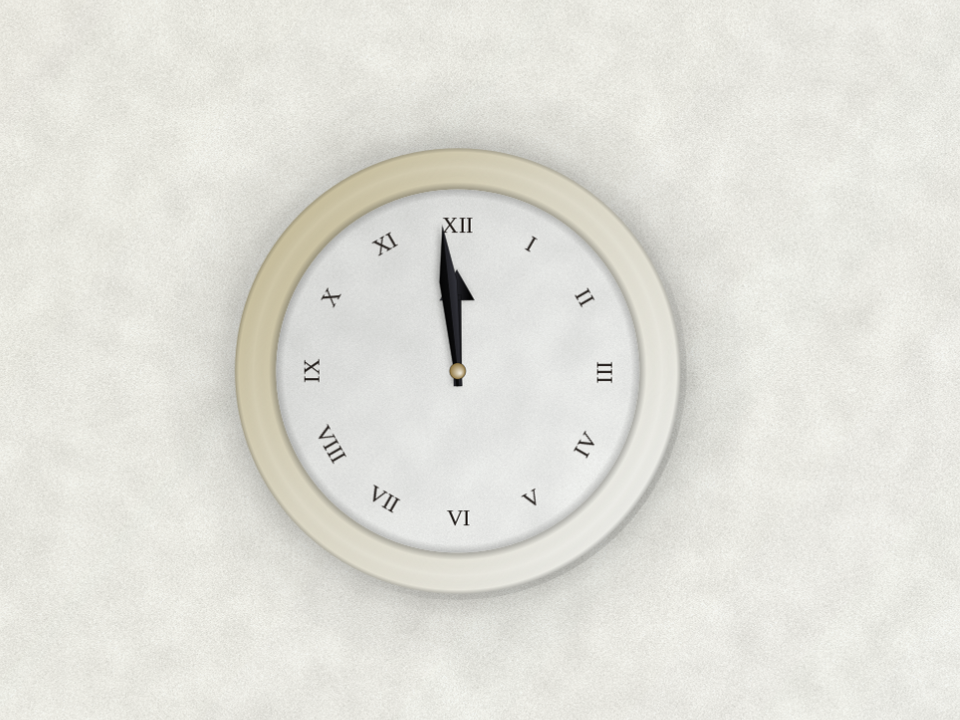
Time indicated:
11h59
